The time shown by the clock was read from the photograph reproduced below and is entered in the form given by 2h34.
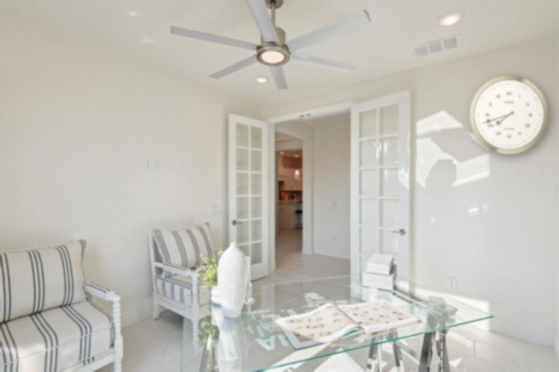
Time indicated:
7h42
